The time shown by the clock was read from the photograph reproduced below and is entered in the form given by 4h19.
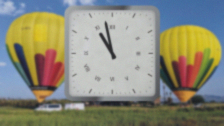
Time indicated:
10h58
